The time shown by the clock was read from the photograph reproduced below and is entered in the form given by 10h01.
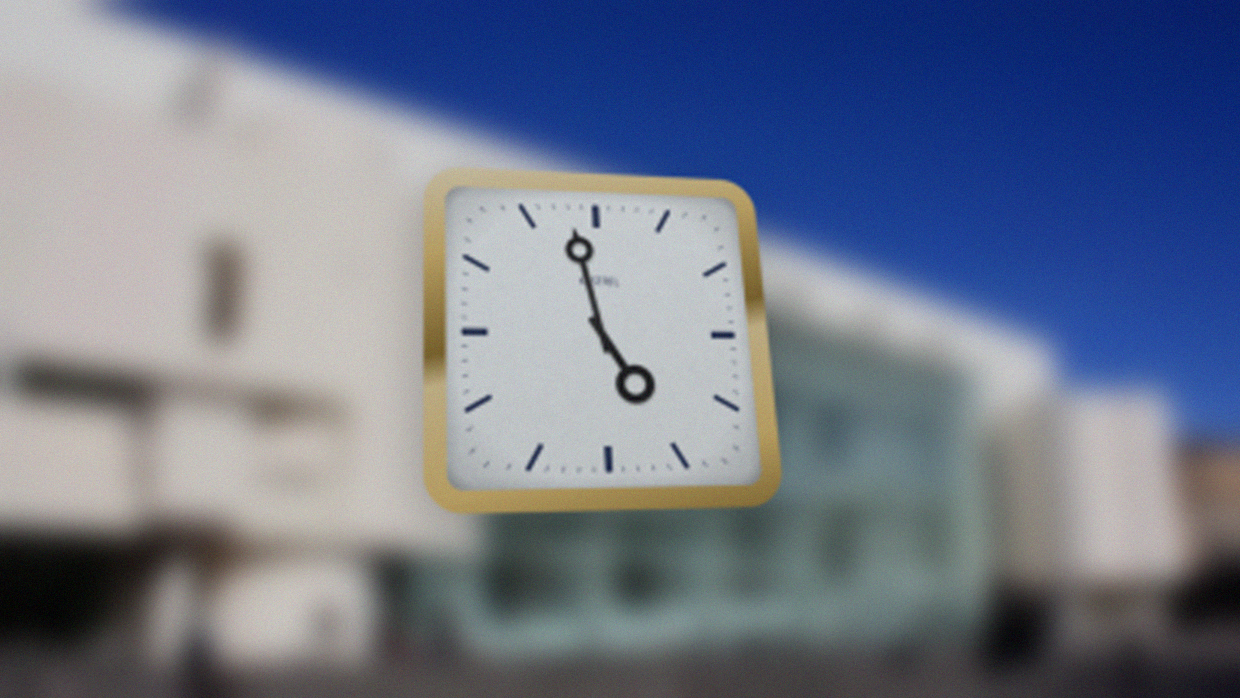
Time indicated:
4h58
